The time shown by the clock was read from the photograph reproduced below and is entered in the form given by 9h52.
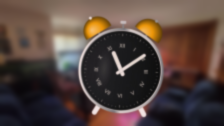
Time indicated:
11h09
